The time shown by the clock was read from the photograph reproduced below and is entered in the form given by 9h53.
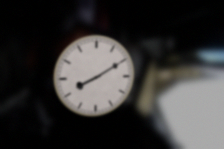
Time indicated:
8h10
